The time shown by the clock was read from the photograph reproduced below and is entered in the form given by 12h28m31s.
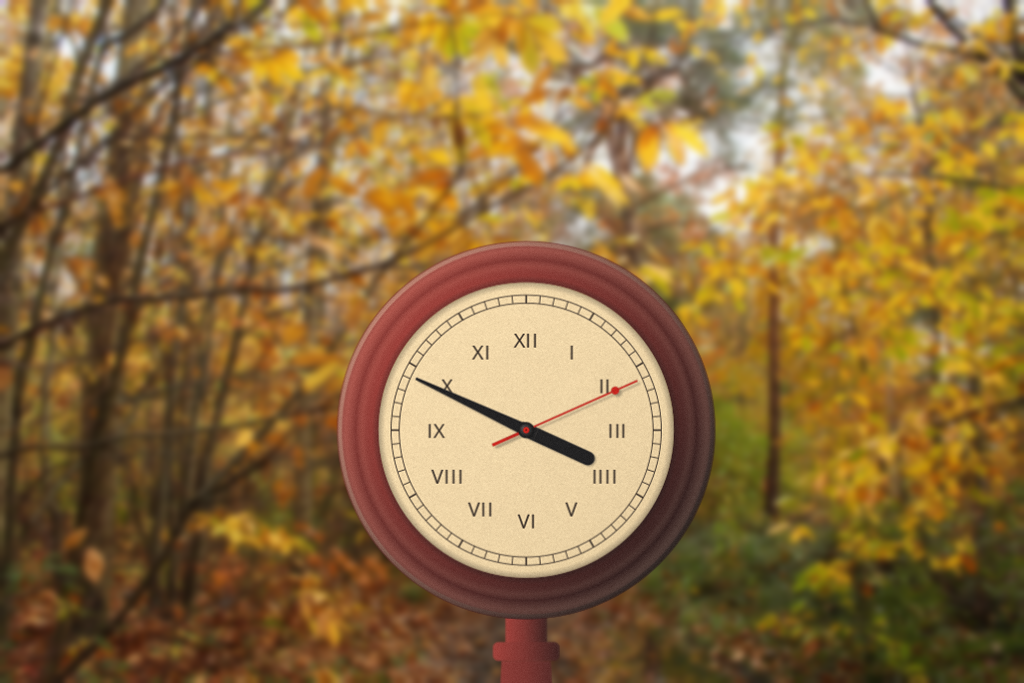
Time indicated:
3h49m11s
